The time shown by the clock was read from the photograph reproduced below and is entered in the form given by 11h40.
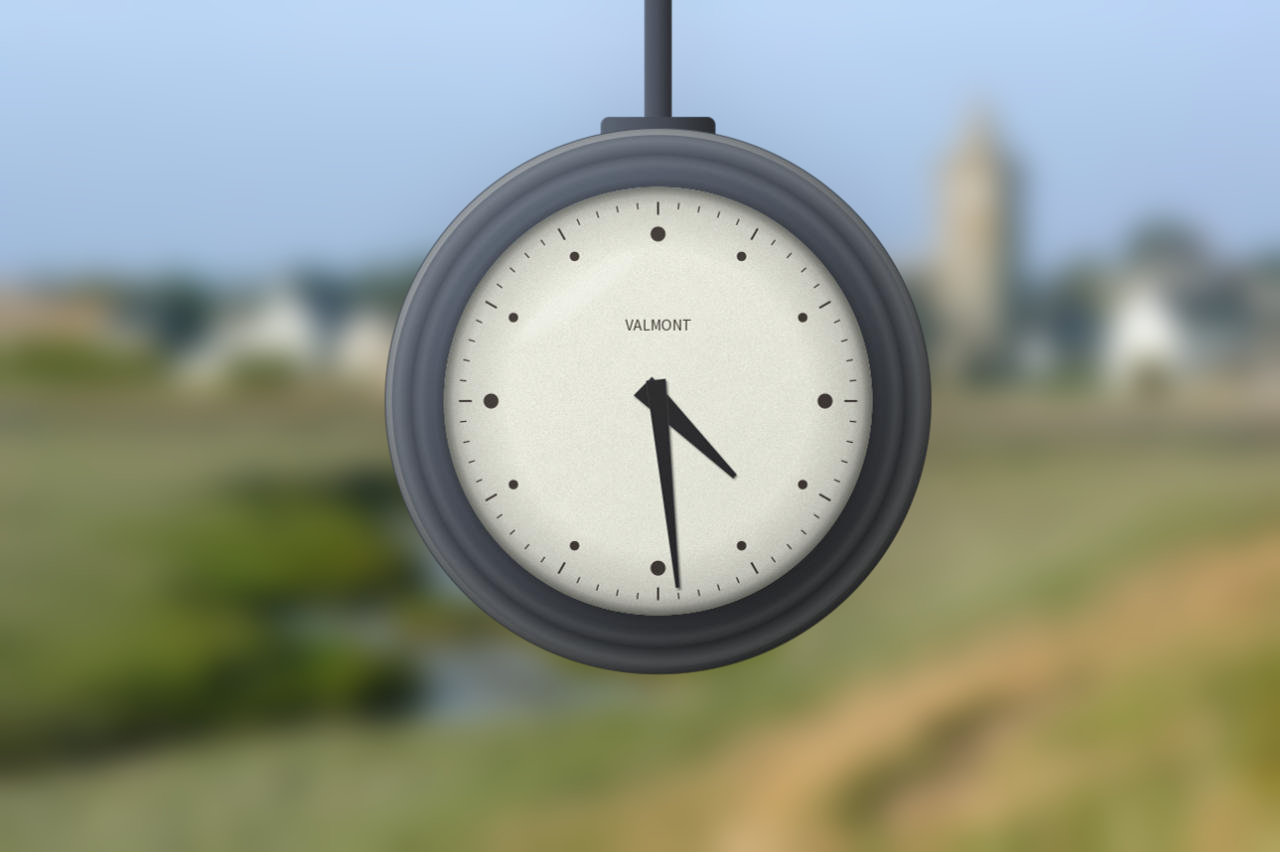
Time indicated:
4h29
